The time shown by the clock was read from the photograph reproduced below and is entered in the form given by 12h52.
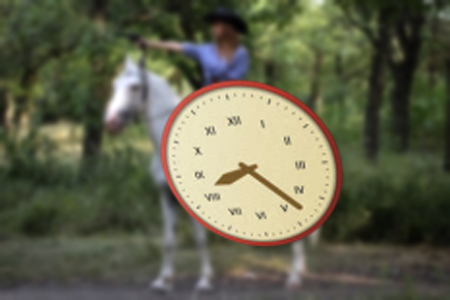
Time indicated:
8h23
